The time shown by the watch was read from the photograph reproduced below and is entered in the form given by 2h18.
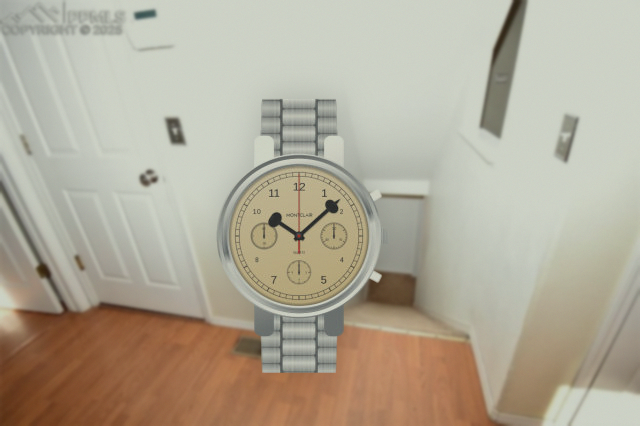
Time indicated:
10h08
